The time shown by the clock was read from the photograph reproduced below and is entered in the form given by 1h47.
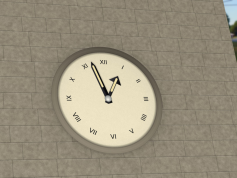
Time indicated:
12h57
